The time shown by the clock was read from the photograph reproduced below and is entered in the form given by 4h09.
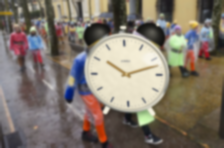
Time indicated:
10h12
